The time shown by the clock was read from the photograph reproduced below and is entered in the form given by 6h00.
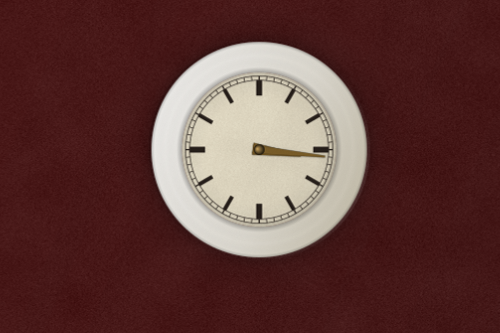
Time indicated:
3h16
